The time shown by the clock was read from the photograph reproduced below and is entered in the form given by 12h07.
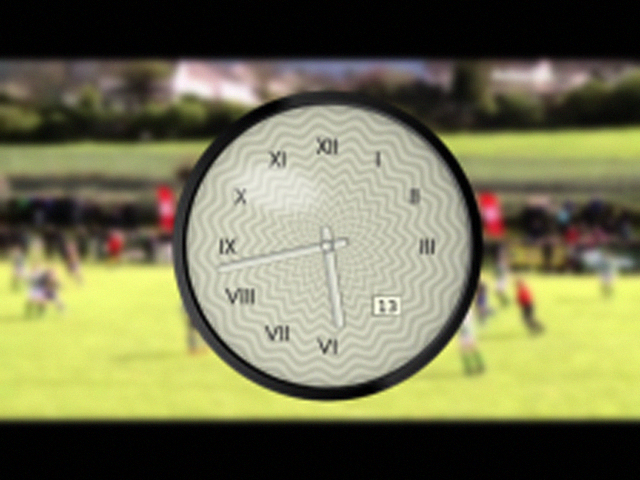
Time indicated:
5h43
